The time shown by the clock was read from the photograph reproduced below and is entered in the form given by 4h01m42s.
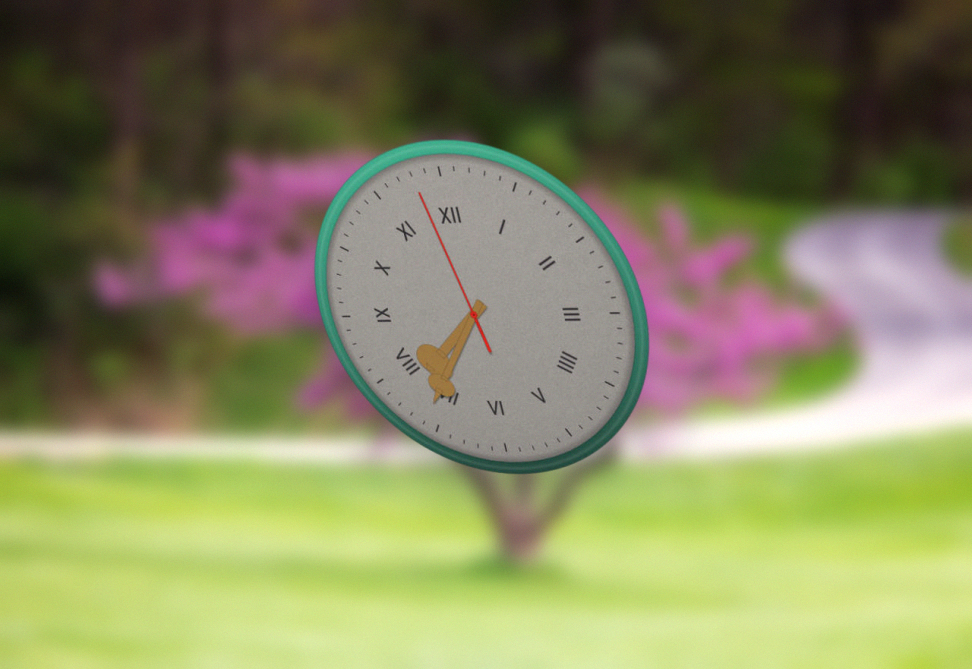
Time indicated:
7h35m58s
